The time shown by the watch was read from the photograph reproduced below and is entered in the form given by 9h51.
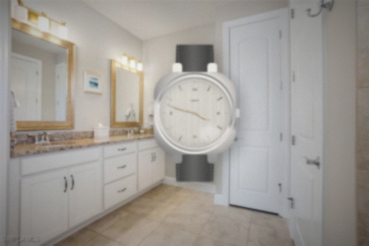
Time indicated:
3h48
